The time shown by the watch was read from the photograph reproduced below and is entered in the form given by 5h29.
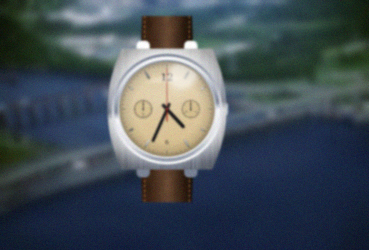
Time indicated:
4h34
